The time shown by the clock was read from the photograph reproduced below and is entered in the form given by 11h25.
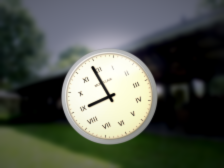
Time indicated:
8h59
